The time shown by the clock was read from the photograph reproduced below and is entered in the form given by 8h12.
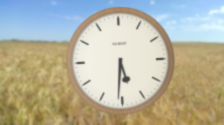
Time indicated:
5h31
